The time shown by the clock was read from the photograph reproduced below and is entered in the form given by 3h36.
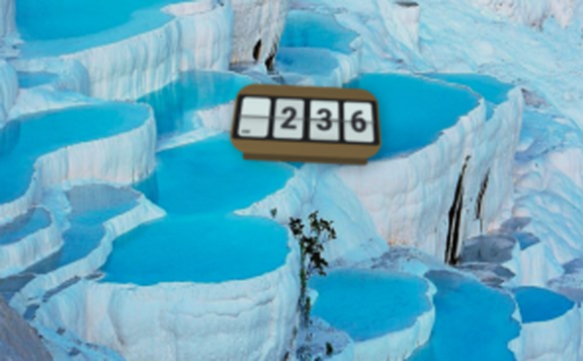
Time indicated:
2h36
